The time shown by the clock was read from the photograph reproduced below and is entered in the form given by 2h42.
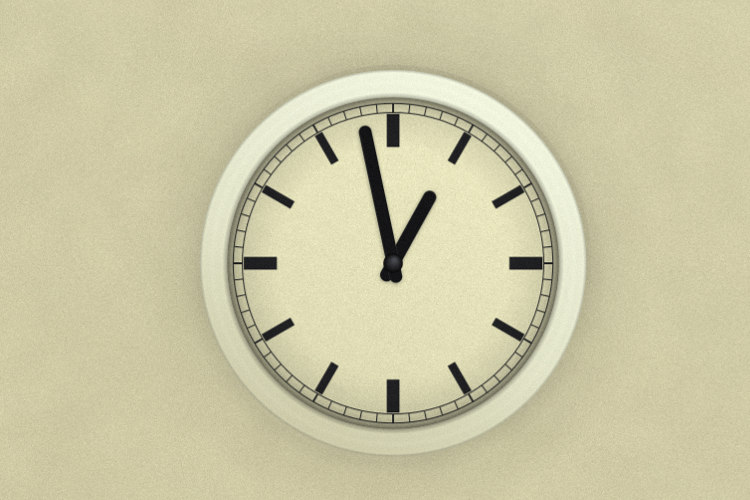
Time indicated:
12h58
